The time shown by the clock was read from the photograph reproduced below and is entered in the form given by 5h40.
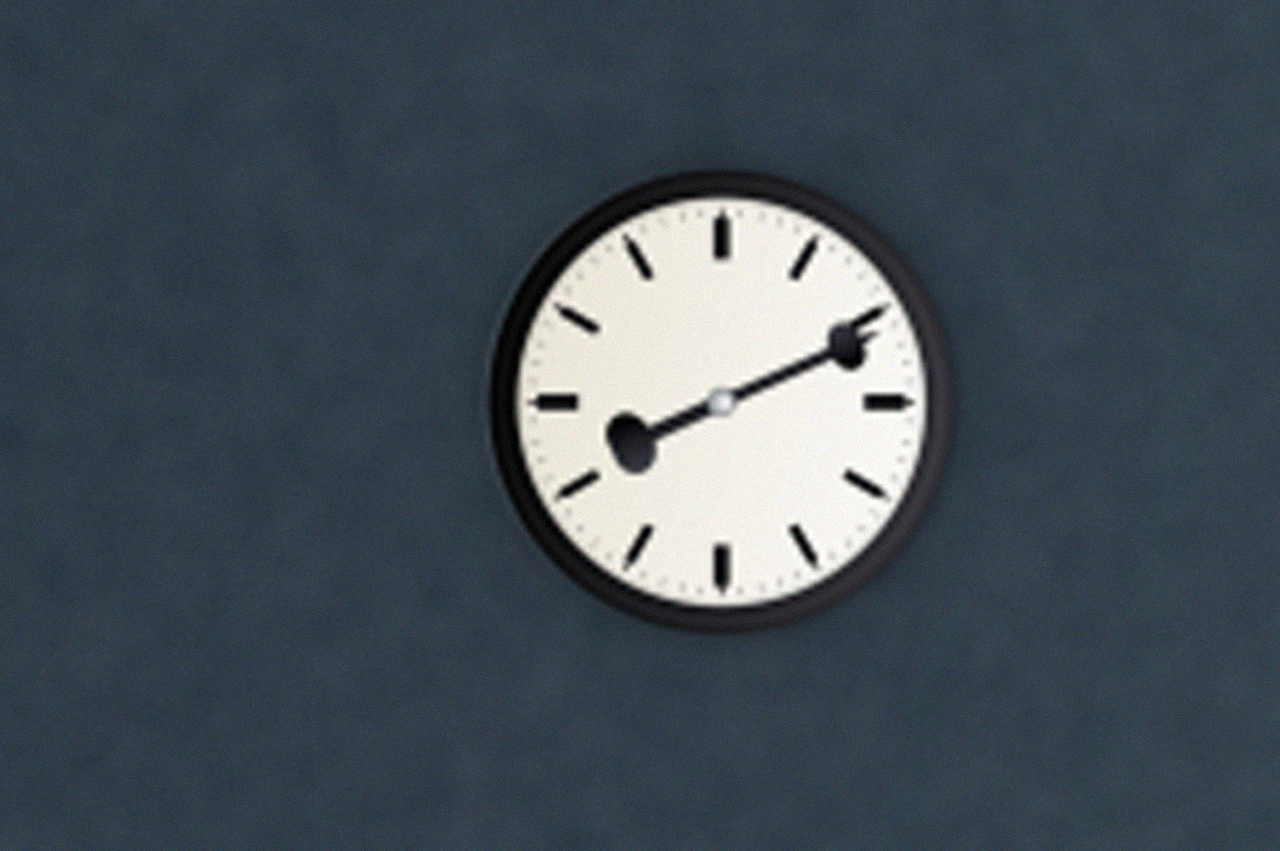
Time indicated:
8h11
